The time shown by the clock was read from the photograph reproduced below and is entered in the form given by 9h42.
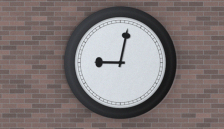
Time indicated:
9h02
